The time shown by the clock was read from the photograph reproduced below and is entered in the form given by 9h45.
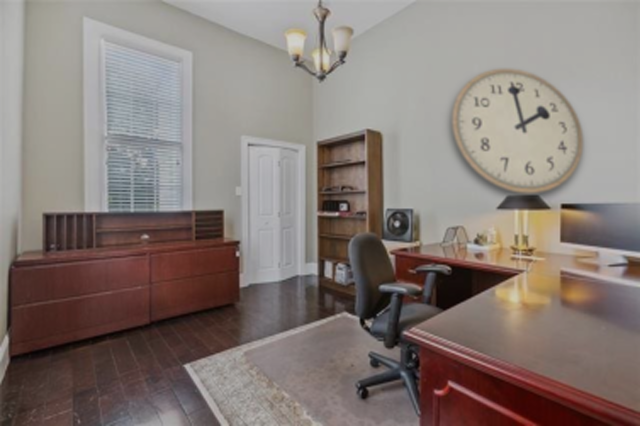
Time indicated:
1h59
